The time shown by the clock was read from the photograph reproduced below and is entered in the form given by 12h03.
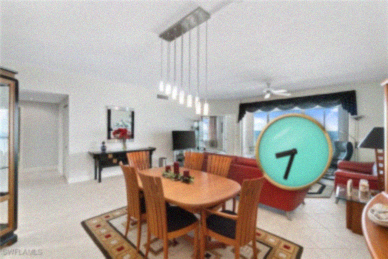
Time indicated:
8h33
